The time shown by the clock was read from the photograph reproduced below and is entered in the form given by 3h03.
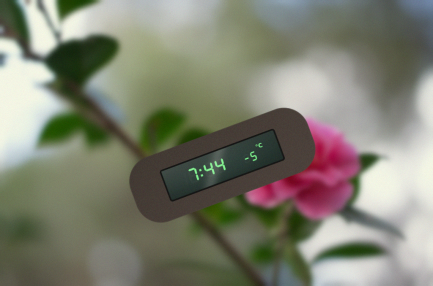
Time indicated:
7h44
